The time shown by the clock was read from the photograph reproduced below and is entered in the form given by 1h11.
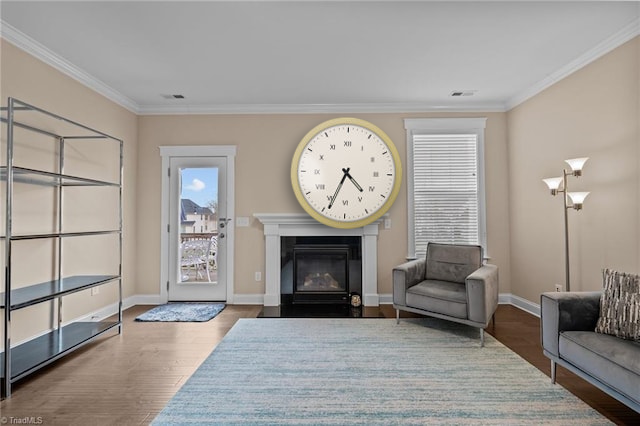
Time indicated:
4h34
